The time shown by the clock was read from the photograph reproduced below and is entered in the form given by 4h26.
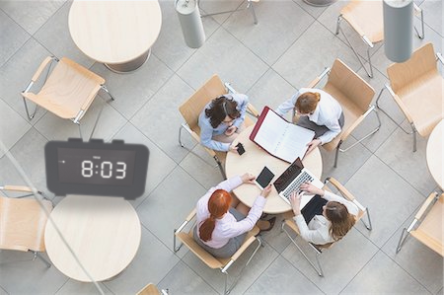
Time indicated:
8h03
